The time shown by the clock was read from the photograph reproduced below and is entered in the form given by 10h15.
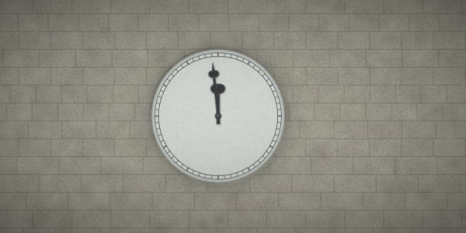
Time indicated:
11h59
